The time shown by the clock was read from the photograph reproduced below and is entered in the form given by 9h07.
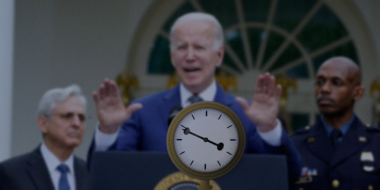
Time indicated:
3h49
